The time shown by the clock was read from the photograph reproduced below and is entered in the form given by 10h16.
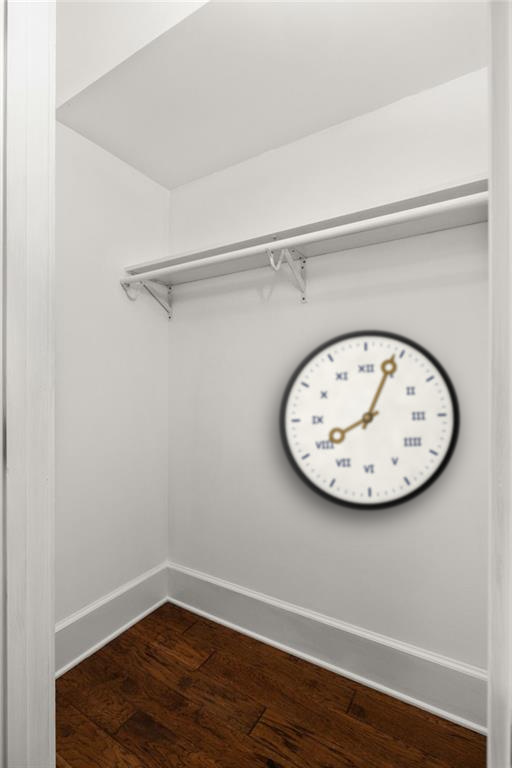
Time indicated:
8h04
